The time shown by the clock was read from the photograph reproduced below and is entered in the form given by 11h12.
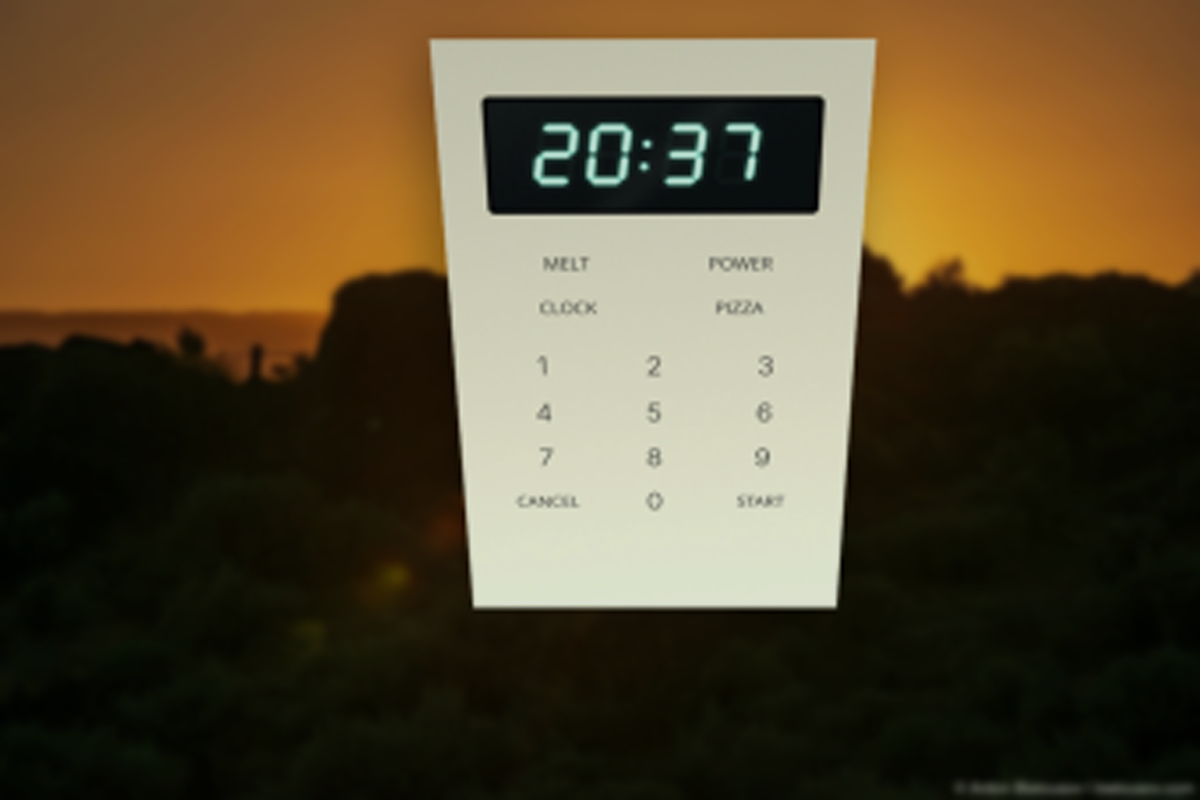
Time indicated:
20h37
